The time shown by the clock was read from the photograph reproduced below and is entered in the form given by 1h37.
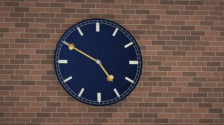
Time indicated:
4h50
